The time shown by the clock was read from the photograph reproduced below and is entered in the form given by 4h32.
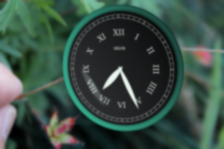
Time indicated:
7h26
